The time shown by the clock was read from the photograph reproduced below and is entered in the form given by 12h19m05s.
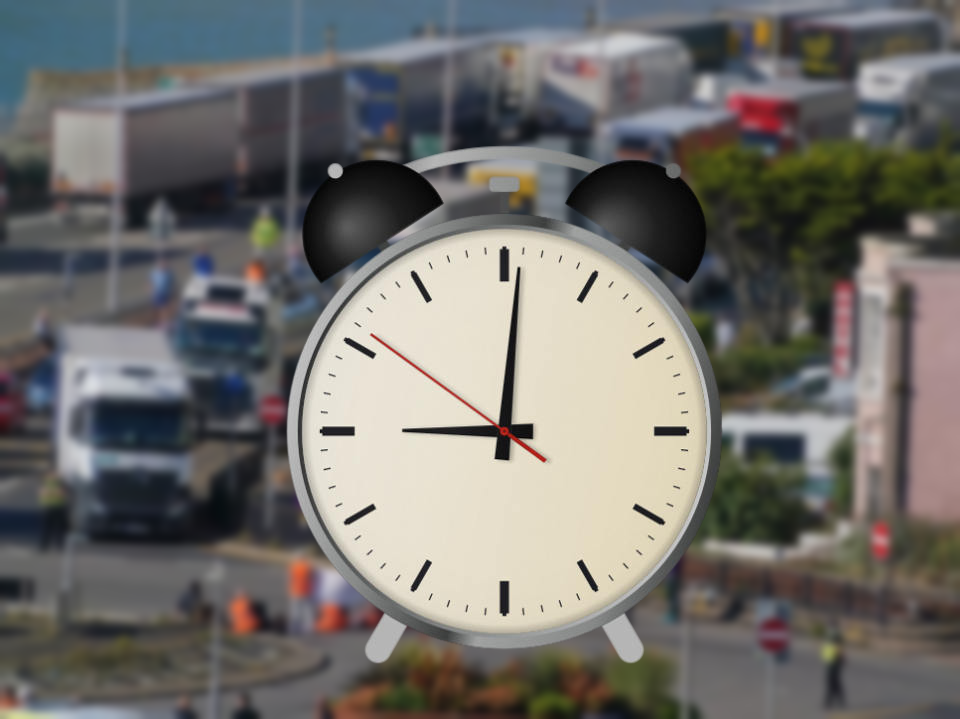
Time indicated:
9h00m51s
